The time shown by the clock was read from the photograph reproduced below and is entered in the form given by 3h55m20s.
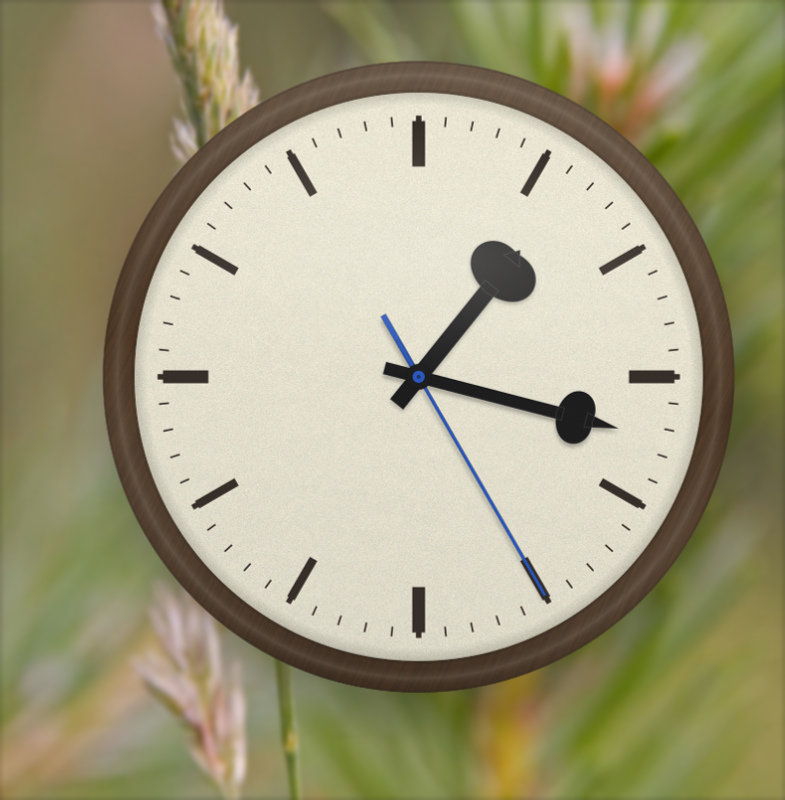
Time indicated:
1h17m25s
